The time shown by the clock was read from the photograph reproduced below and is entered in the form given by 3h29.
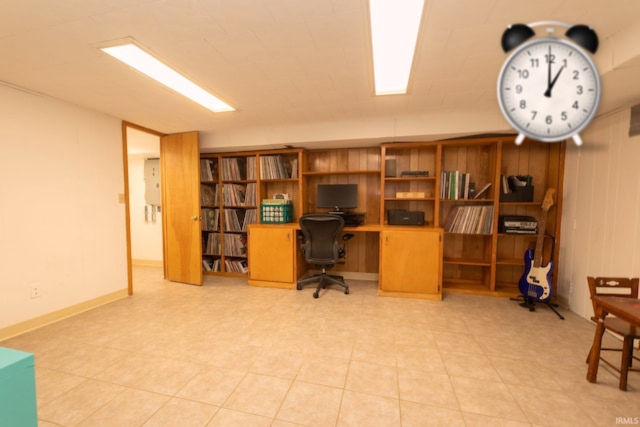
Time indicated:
1h00
